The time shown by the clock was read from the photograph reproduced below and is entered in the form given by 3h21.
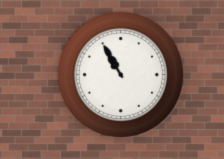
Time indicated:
10h55
